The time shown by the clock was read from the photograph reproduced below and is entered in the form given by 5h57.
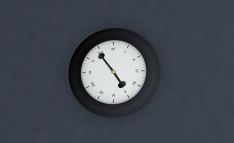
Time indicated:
4h54
